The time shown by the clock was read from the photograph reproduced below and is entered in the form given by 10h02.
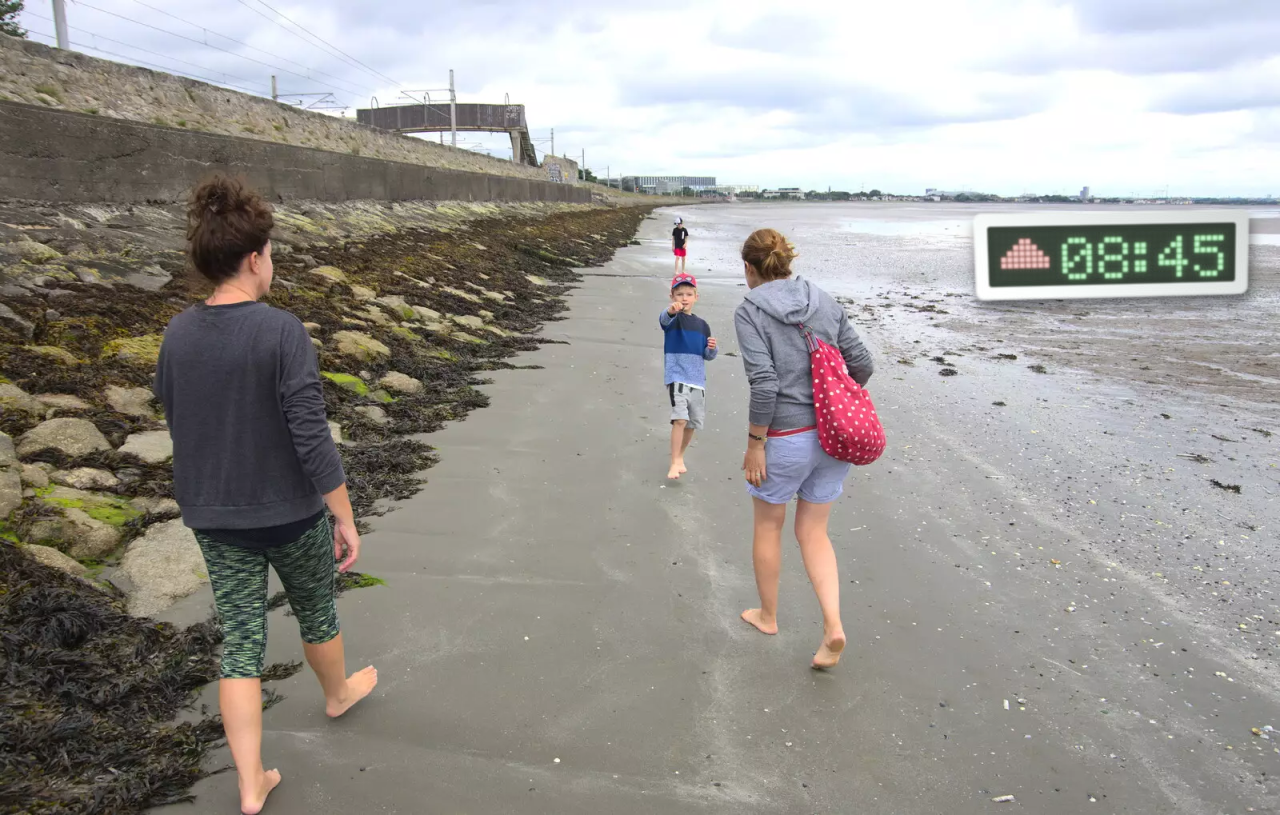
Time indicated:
8h45
